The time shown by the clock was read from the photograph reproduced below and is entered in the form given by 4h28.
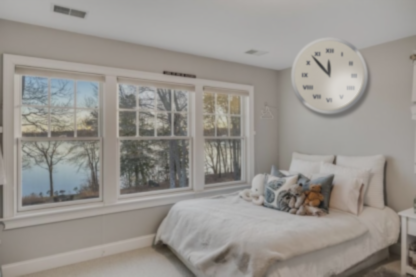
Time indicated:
11h53
